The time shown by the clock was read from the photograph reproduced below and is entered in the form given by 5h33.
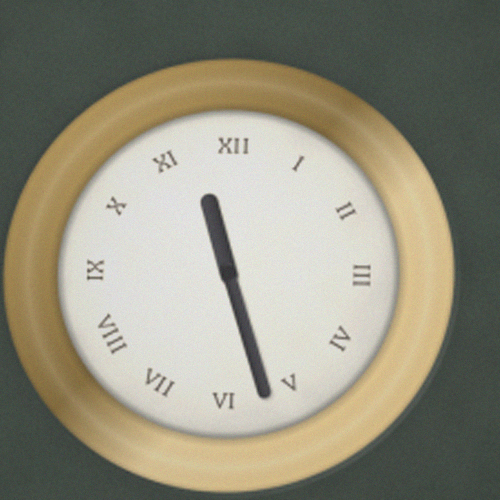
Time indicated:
11h27
